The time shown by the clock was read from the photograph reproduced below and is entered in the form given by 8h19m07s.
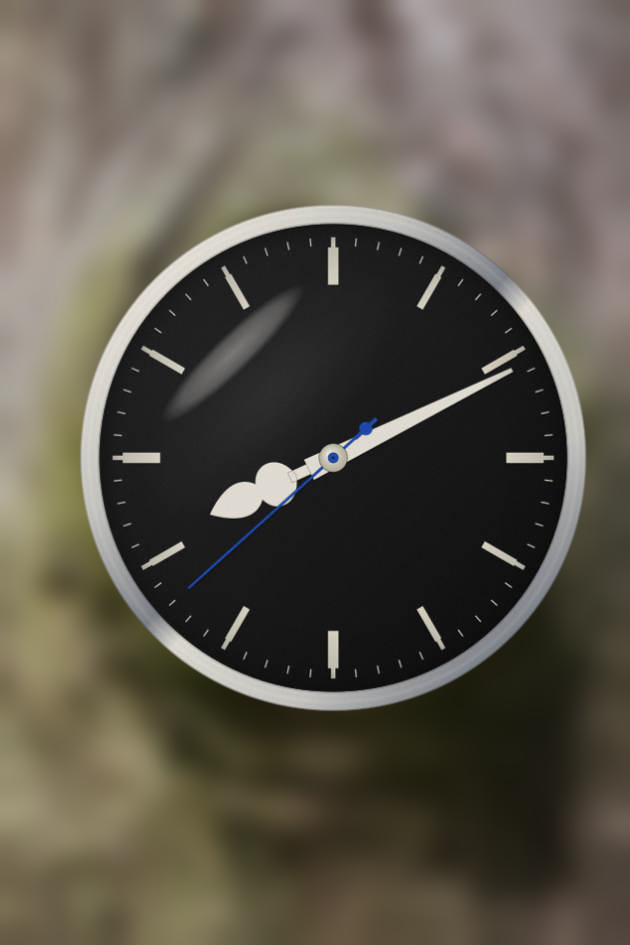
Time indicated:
8h10m38s
